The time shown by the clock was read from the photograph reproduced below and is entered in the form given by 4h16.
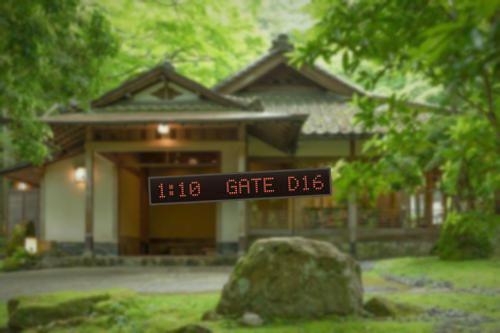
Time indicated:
1h10
